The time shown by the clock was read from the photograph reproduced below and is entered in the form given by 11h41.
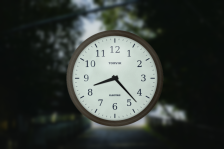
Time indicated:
8h23
